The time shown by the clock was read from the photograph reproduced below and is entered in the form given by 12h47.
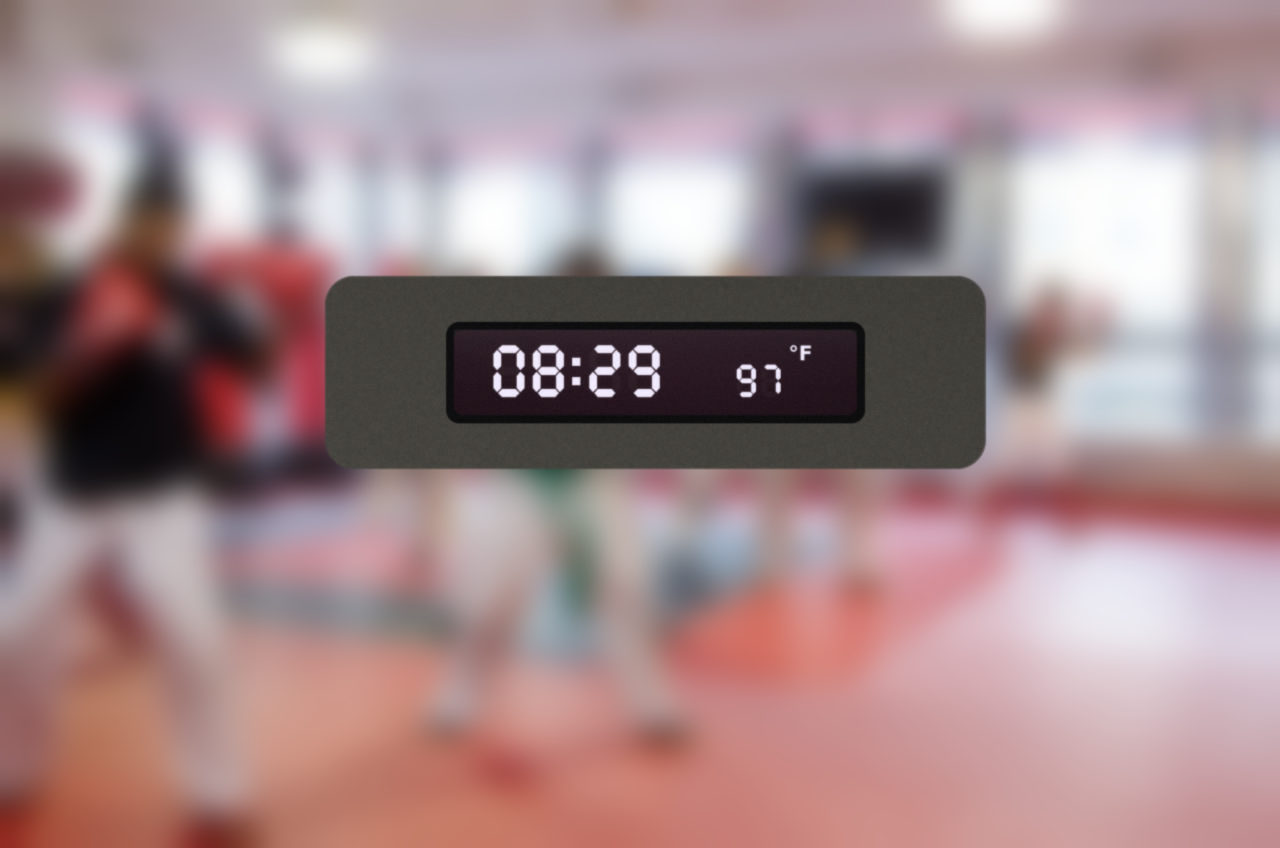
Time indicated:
8h29
